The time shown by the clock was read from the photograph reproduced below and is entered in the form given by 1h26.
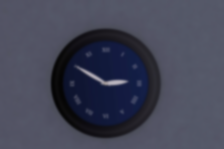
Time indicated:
2h50
